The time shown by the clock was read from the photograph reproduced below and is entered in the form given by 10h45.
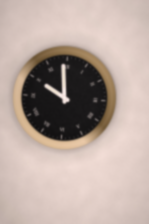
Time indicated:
9h59
